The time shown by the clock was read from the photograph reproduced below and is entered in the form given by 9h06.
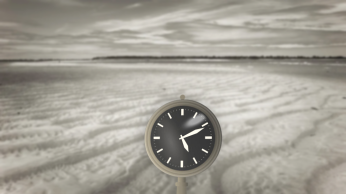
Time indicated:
5h11
